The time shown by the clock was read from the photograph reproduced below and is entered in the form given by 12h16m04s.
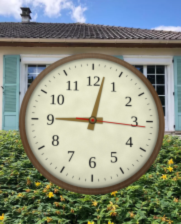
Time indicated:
9h02m16s
